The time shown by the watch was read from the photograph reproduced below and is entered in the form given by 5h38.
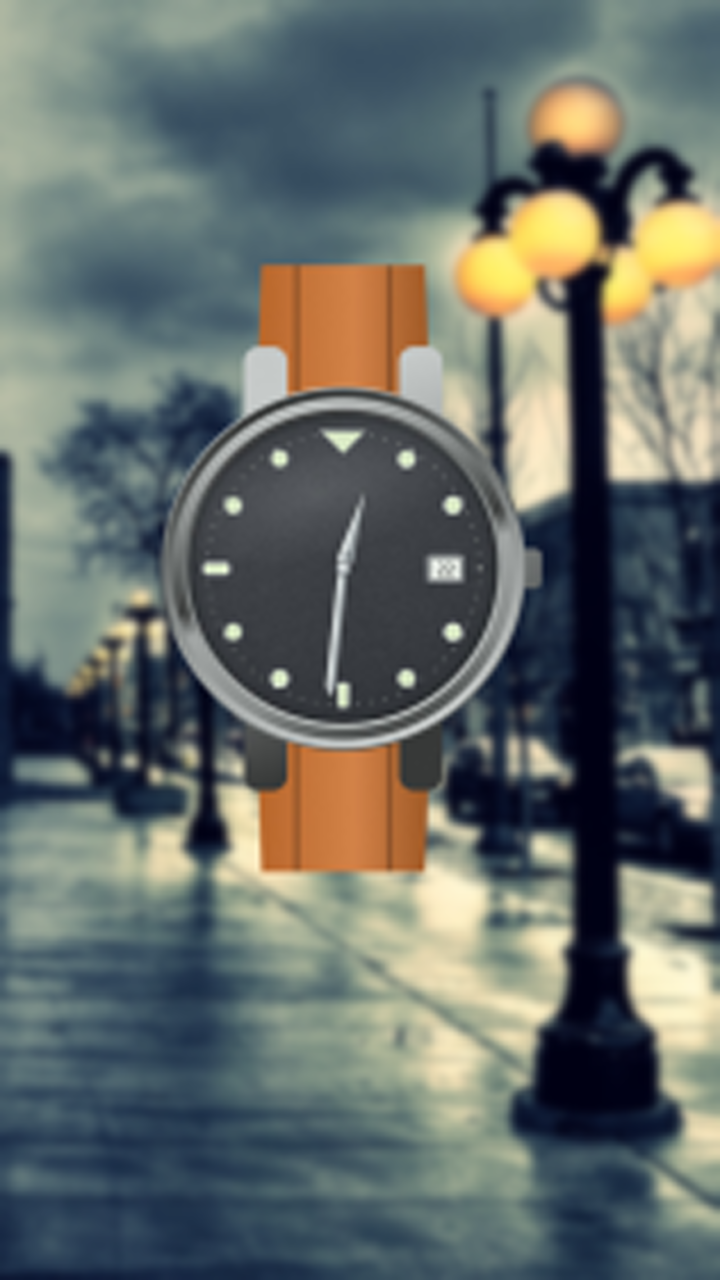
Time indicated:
12h31
